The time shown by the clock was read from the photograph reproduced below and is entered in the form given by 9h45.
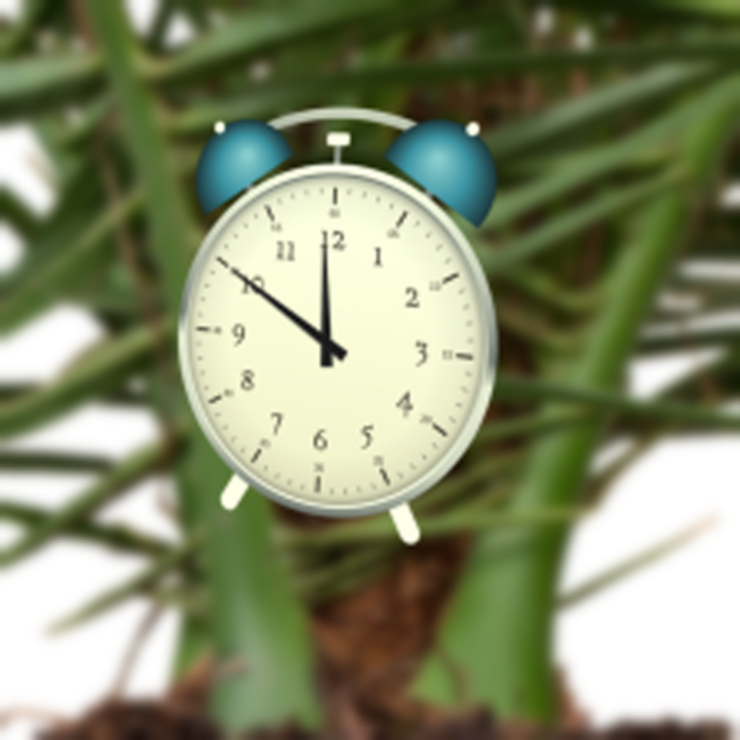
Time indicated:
11h50
